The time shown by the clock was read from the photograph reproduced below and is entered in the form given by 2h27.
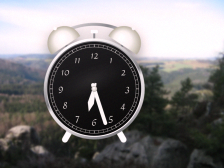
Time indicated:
6h27
